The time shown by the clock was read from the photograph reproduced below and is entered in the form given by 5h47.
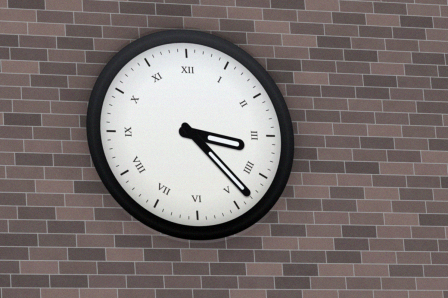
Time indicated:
3h23
